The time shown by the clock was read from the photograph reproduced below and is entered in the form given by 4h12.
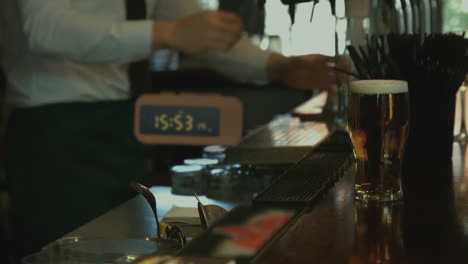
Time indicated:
15h53
